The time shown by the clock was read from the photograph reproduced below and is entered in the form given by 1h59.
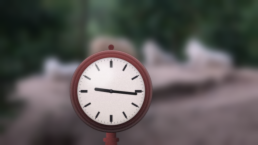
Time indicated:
9h16
